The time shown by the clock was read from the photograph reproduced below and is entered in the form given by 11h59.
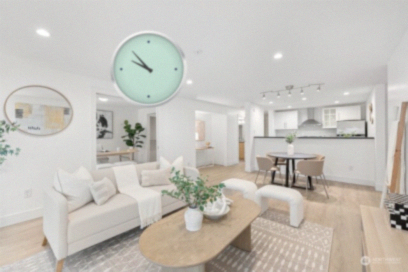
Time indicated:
9h53
